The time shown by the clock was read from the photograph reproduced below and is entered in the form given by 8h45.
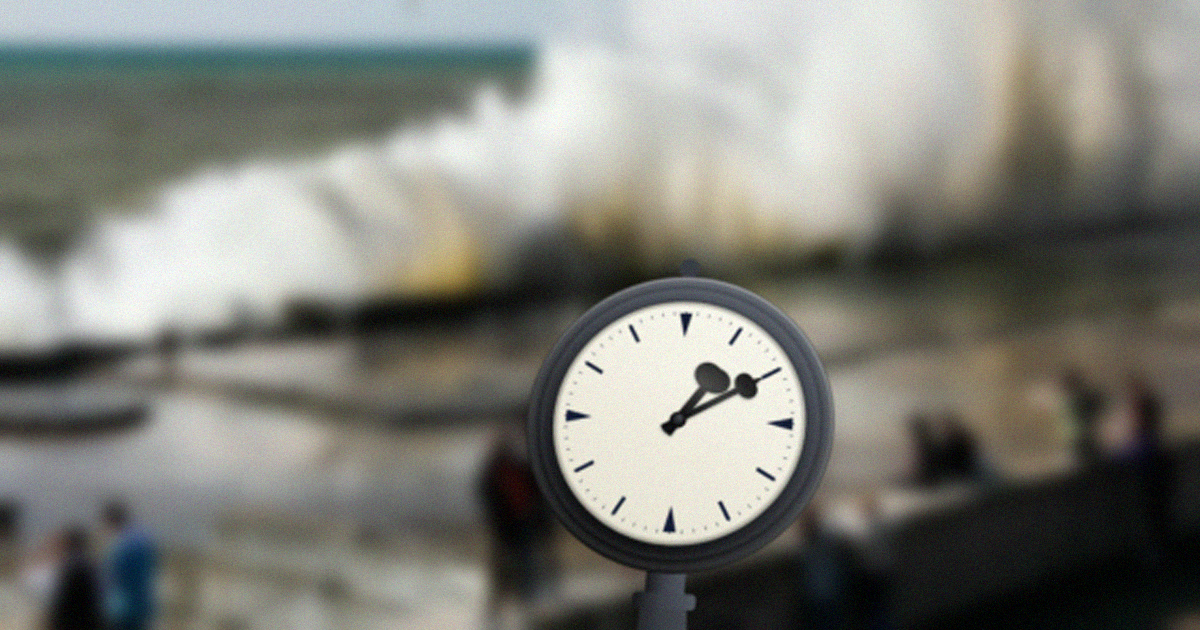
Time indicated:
1h10
